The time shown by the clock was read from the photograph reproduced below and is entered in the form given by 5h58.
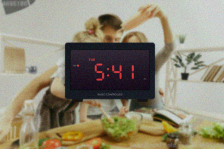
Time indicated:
5h41
